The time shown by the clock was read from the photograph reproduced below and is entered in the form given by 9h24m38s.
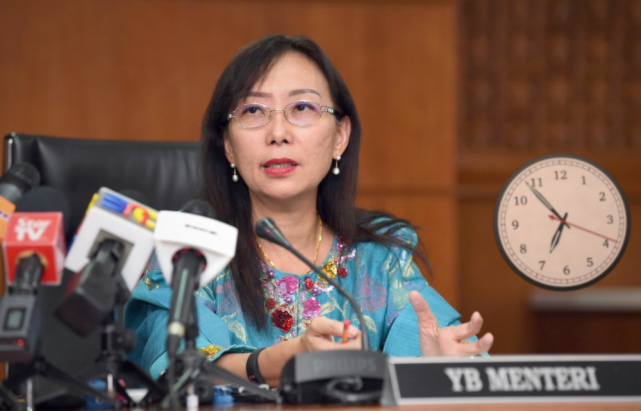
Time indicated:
6h53m19s
